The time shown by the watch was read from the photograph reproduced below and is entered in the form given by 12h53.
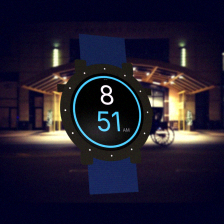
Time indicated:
8h51
